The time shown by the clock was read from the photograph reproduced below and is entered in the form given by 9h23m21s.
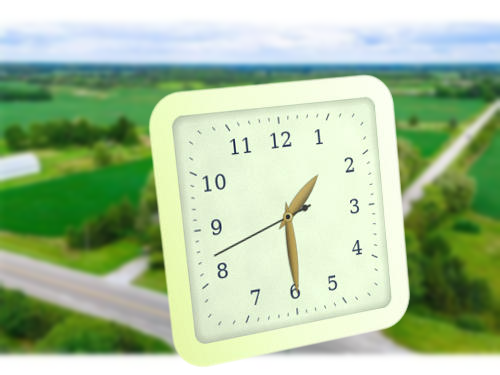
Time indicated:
1h29m42s
